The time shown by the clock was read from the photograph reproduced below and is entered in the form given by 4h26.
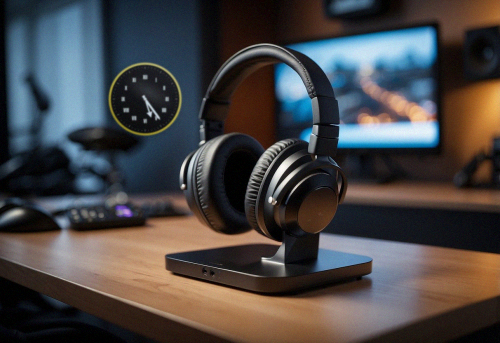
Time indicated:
5h24
